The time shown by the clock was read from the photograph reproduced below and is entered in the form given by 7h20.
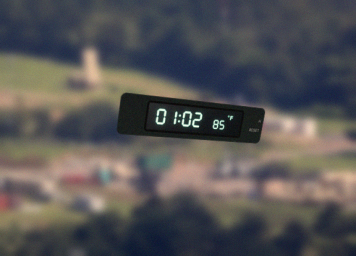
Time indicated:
1h02
